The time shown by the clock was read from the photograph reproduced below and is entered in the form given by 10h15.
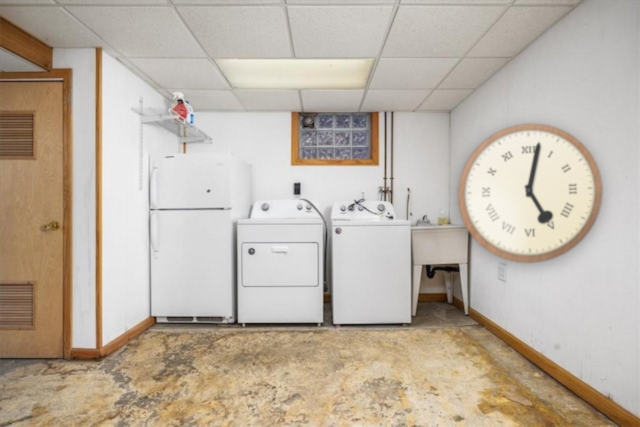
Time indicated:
5h02
